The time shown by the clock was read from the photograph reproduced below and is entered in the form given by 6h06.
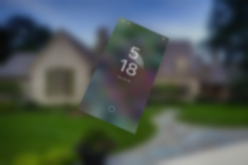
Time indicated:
5h18
